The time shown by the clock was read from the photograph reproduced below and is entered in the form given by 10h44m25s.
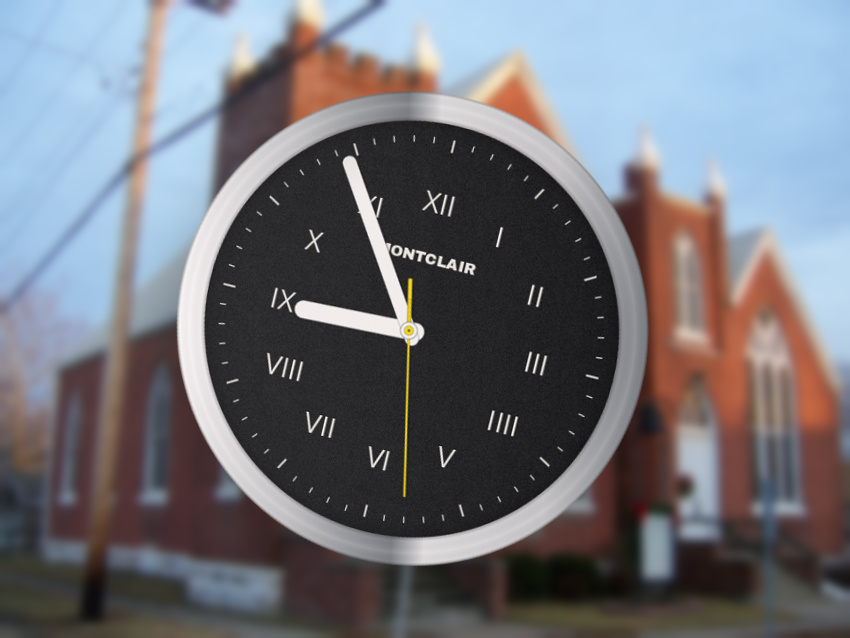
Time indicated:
8h54m28s
